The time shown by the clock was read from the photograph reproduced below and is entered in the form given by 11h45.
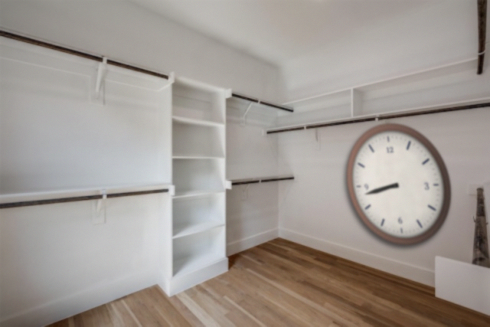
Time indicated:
8h43
